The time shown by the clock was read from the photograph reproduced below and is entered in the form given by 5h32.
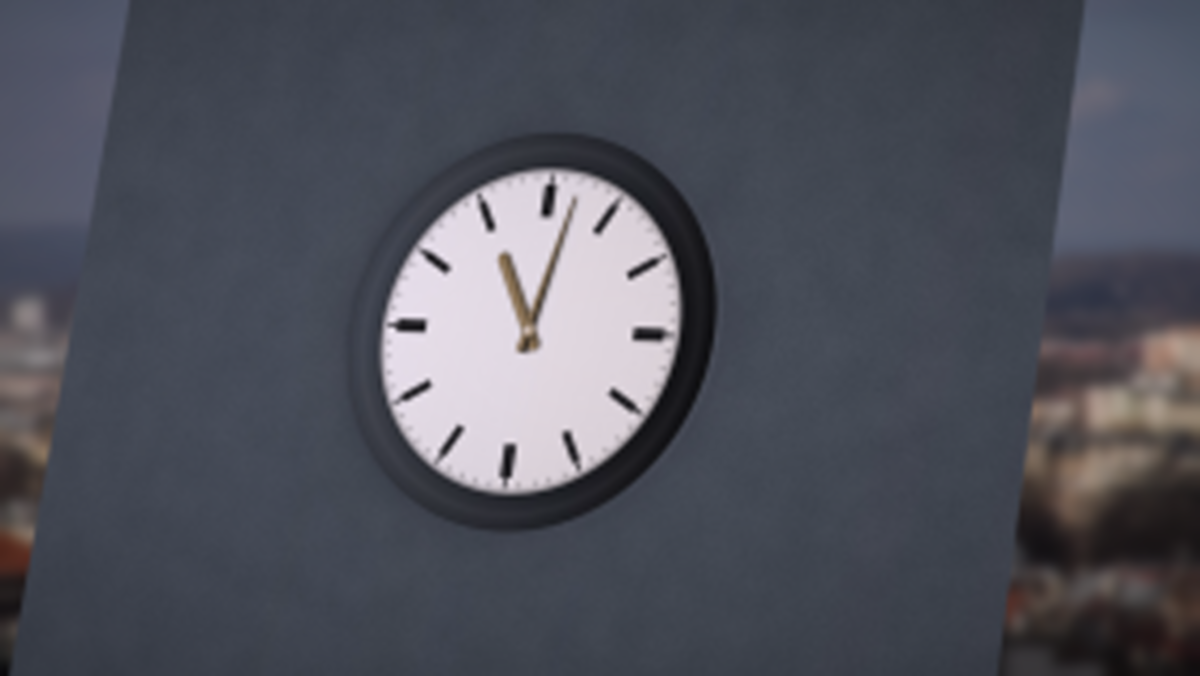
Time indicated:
11h02
